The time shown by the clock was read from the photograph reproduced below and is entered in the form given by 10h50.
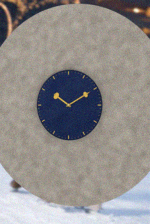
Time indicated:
10h10
